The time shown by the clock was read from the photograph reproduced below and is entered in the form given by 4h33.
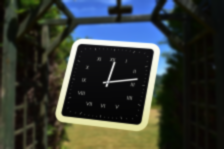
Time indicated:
12h13
